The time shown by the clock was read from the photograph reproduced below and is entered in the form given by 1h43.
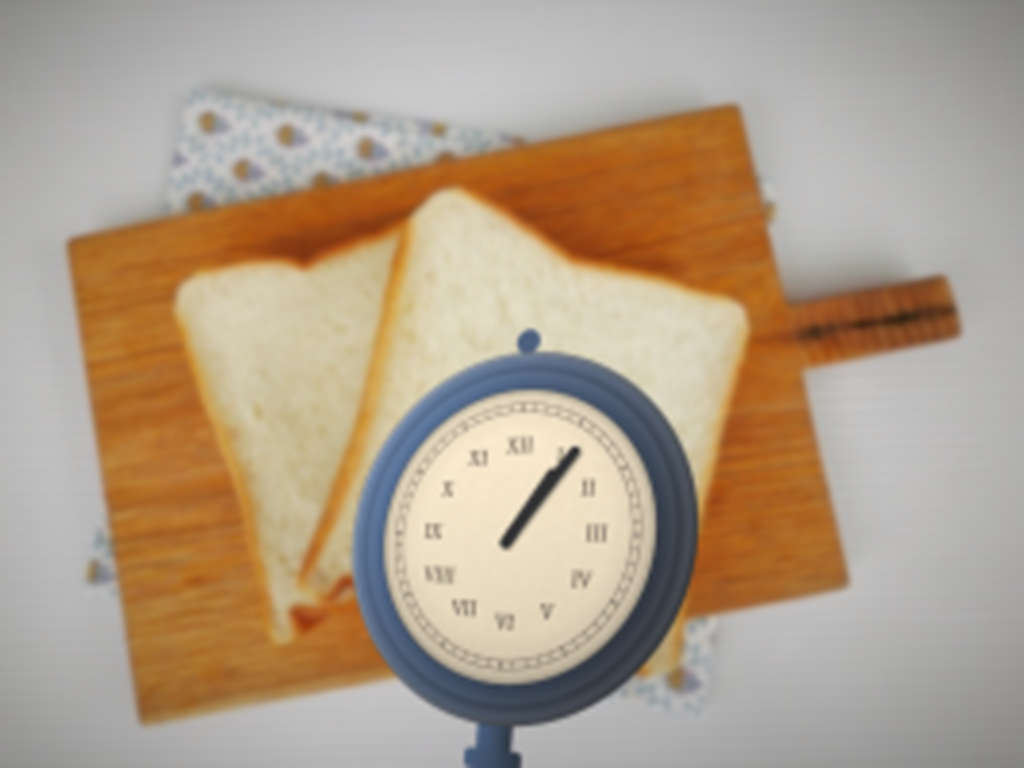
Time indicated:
1h06
